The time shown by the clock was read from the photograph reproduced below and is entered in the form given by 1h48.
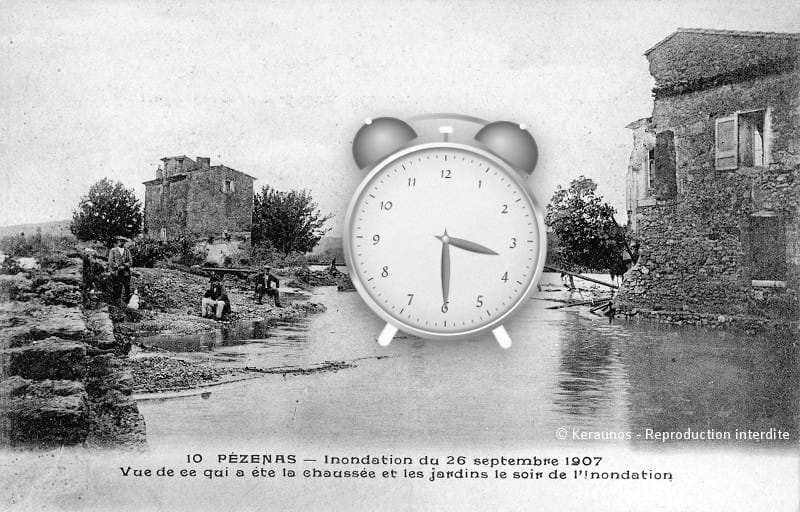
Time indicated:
3h30
